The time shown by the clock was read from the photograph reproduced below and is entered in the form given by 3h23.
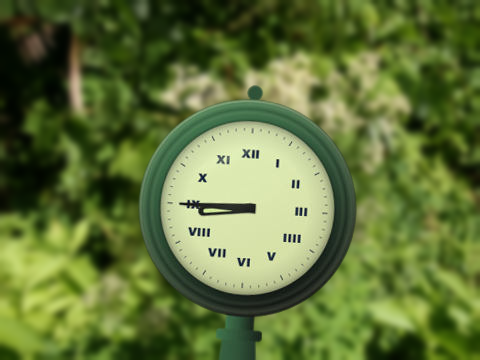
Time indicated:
8h45
